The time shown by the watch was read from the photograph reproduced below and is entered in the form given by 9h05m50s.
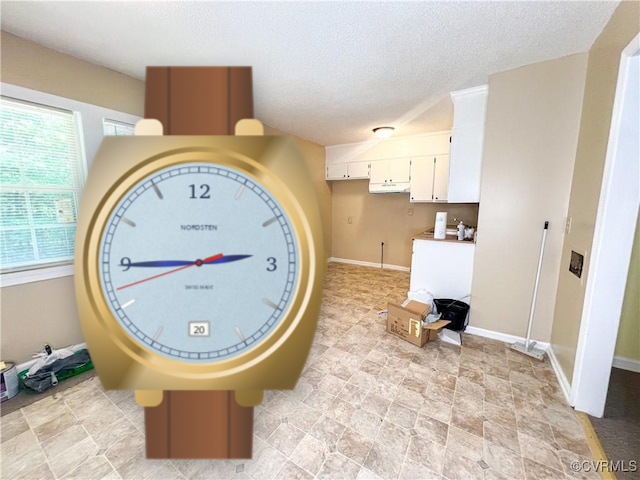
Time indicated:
2h44m42s
